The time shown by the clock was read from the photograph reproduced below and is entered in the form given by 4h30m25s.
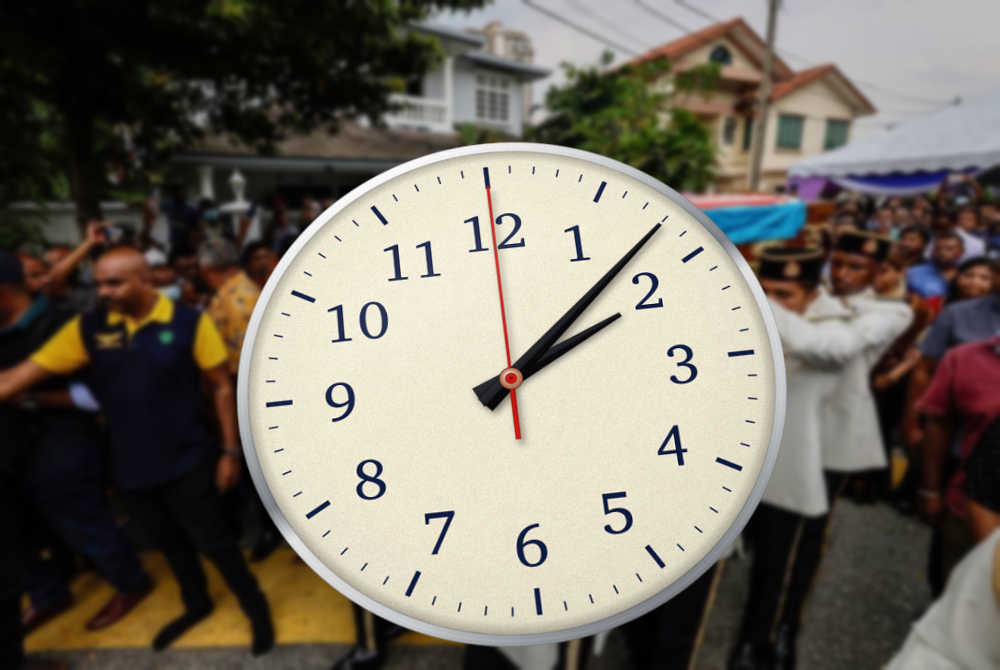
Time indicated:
2h08m00s
